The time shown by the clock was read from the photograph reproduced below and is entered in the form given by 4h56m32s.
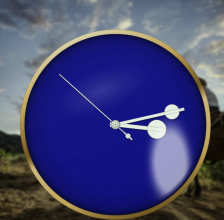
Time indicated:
3h12m52s
